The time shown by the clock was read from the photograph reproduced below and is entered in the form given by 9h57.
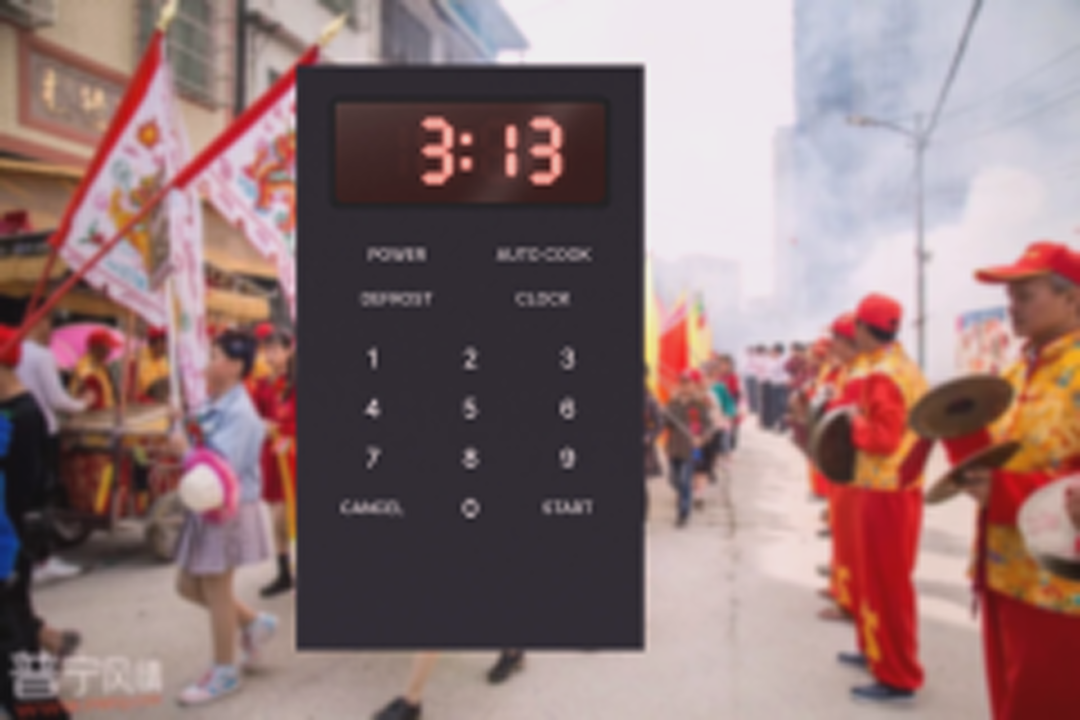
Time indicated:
3h13
